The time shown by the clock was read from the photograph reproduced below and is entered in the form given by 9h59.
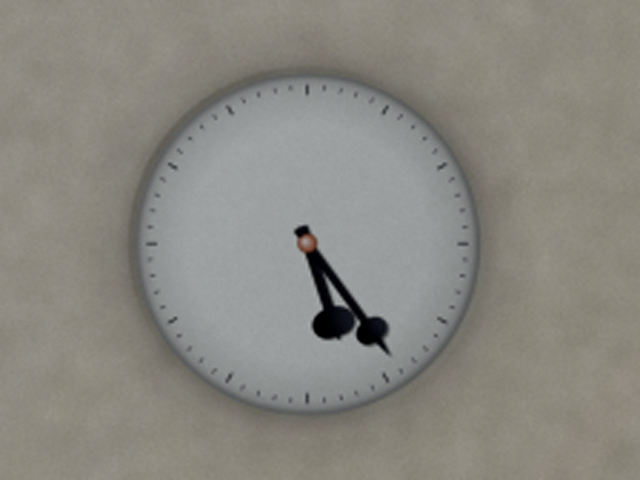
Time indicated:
5h24
